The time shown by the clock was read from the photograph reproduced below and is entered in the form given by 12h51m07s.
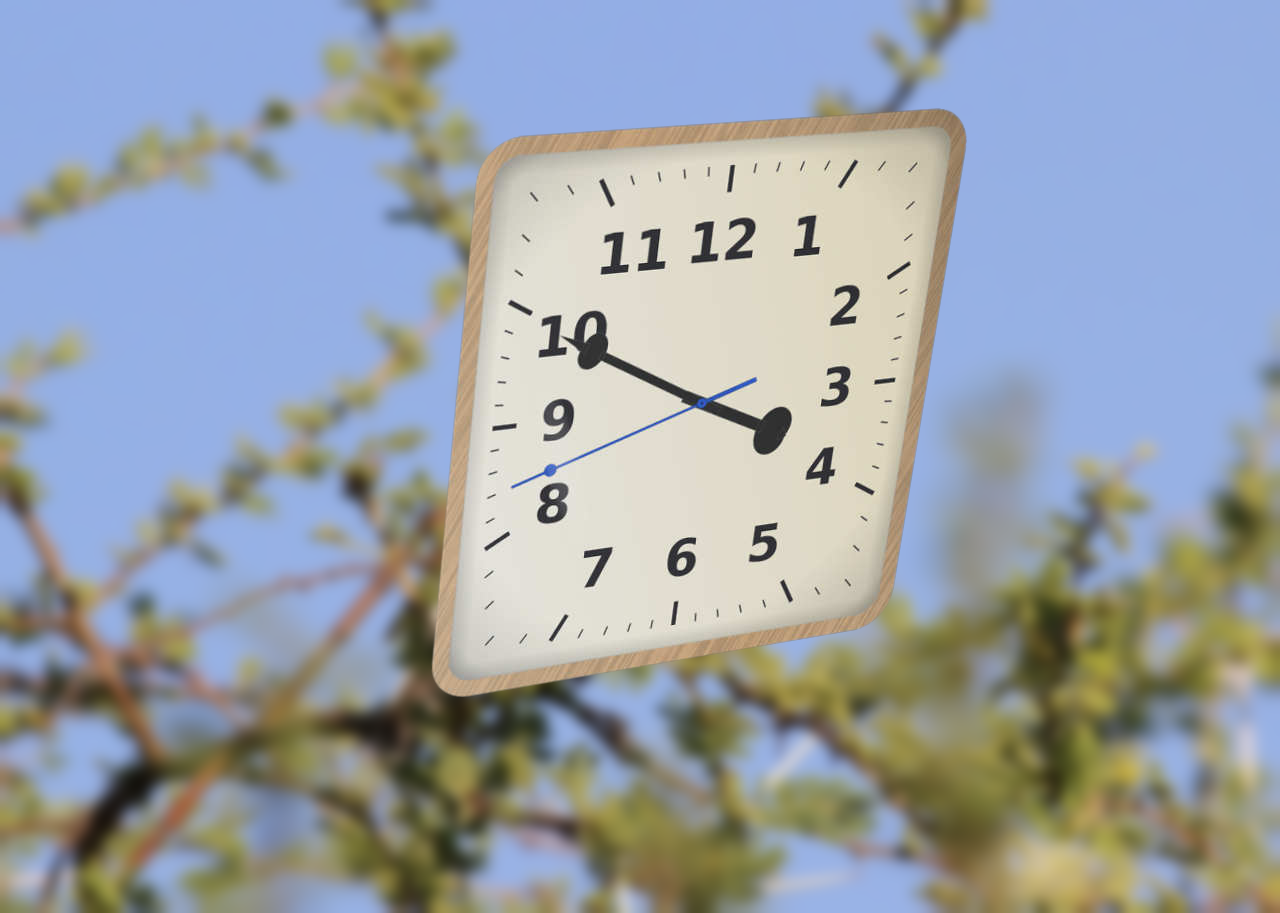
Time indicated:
3h49m42s
